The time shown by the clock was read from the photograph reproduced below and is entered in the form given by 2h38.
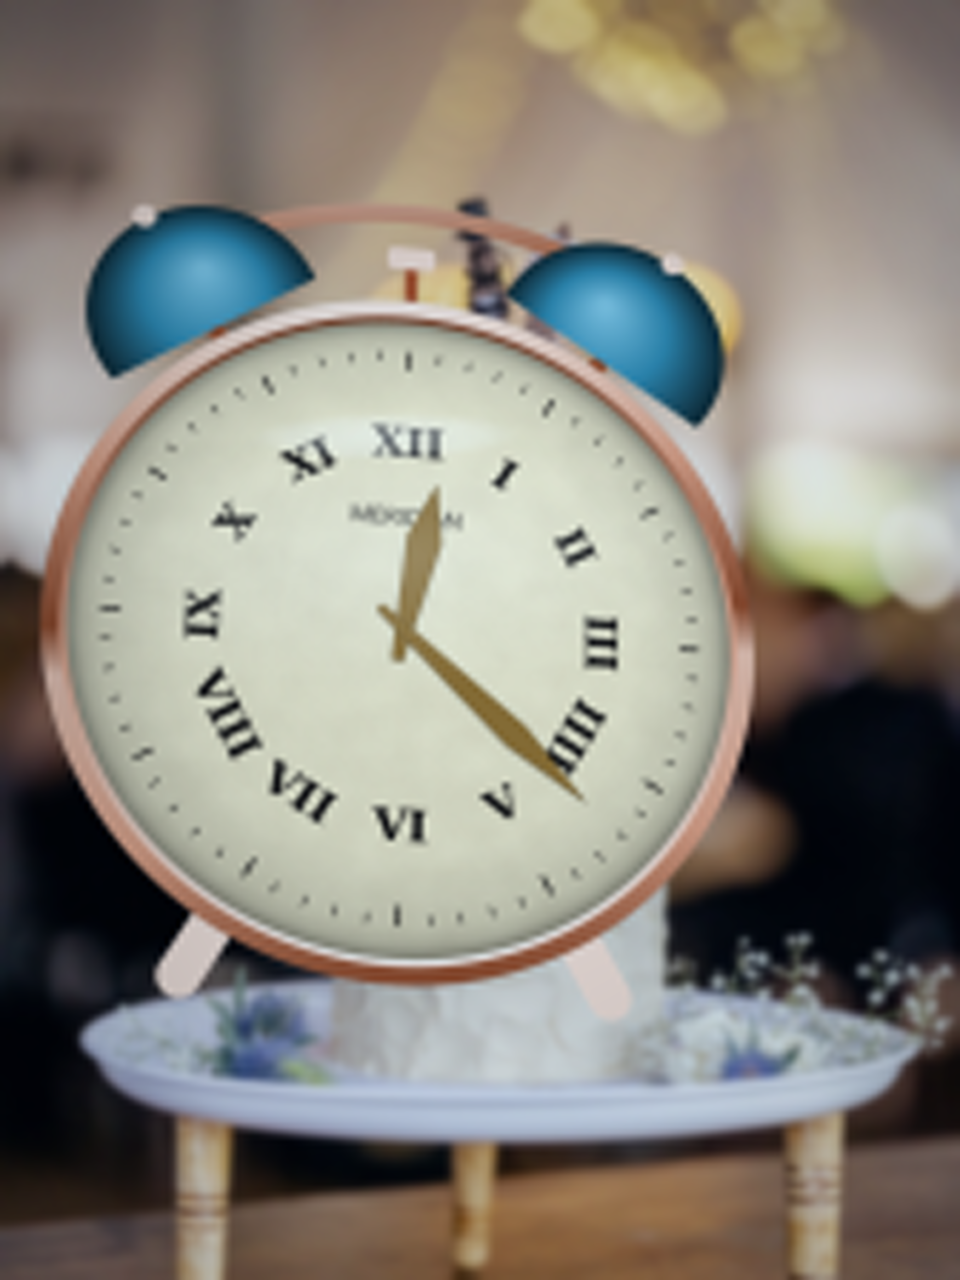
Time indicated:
12h22
